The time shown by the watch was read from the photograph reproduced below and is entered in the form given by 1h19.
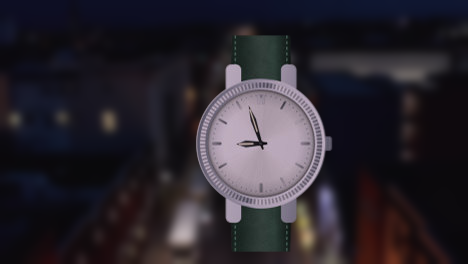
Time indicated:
8h57
